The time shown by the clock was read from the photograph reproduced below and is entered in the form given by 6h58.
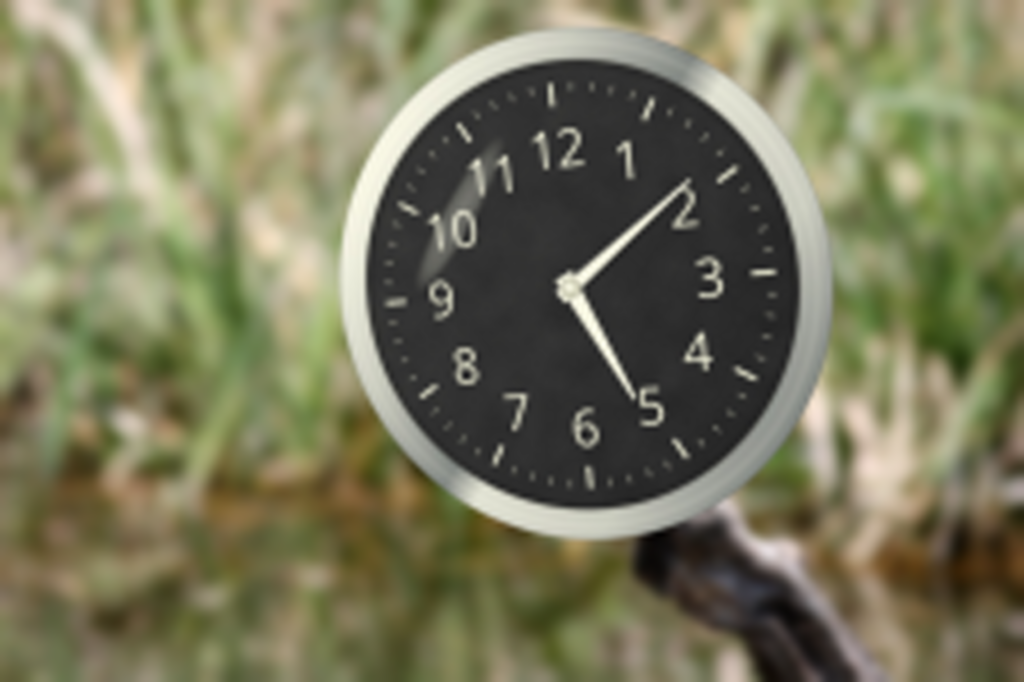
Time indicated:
5h09
